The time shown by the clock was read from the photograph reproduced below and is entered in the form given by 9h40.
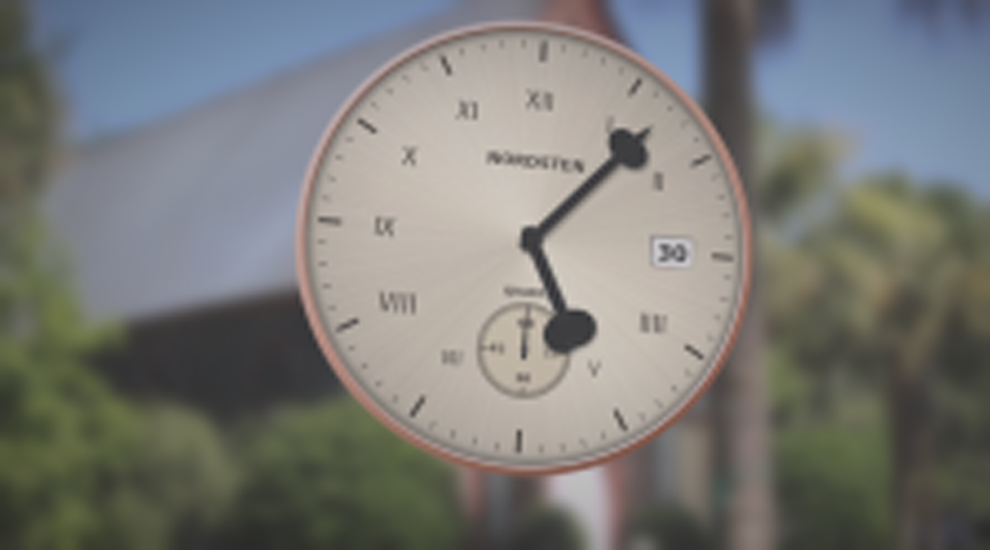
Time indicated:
5h07
